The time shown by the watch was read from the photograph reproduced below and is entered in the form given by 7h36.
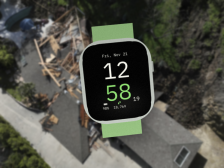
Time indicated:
12h58
